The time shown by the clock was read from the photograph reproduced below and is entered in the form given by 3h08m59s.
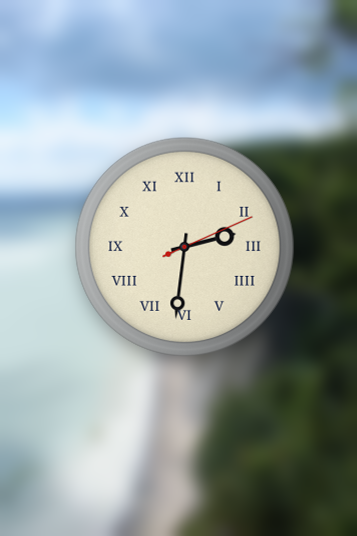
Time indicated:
2h31m11s
